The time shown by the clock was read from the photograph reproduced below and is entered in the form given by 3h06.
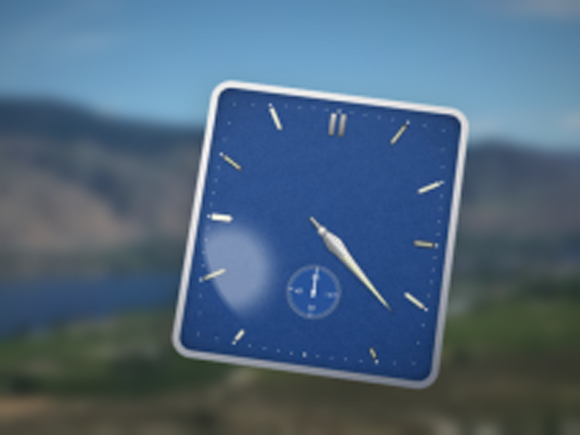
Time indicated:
4h22
